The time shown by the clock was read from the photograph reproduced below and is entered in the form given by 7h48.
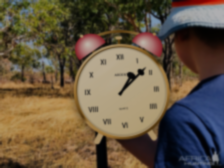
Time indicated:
1h08
